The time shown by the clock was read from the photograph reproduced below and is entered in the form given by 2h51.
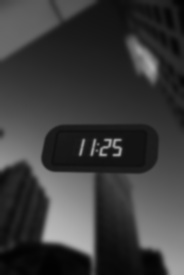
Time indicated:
11h25
